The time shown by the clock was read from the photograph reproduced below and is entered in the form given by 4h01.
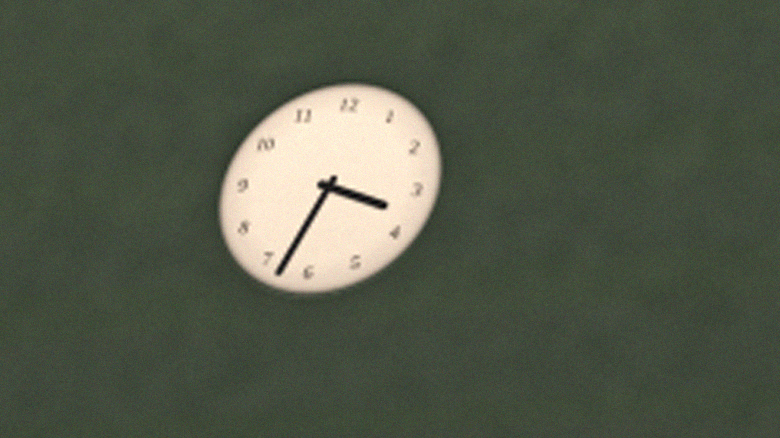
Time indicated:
3h33
